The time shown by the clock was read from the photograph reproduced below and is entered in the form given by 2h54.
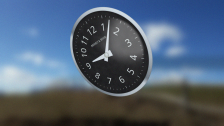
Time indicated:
9h07
